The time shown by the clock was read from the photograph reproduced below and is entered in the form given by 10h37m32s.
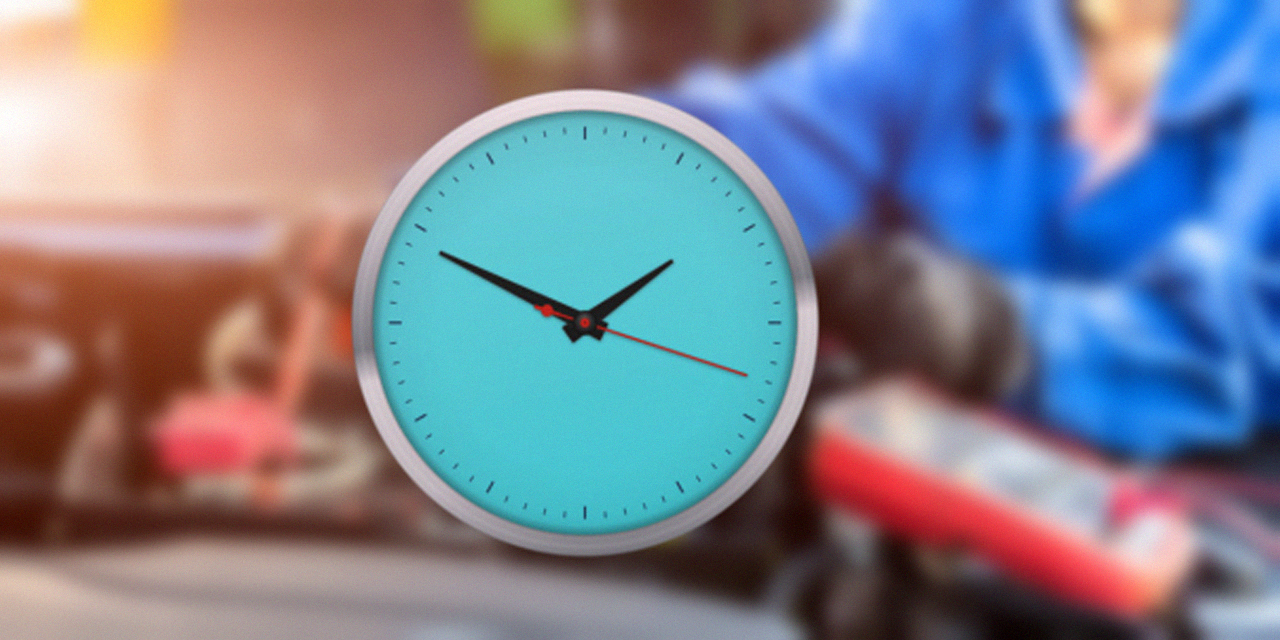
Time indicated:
1h49m18s
